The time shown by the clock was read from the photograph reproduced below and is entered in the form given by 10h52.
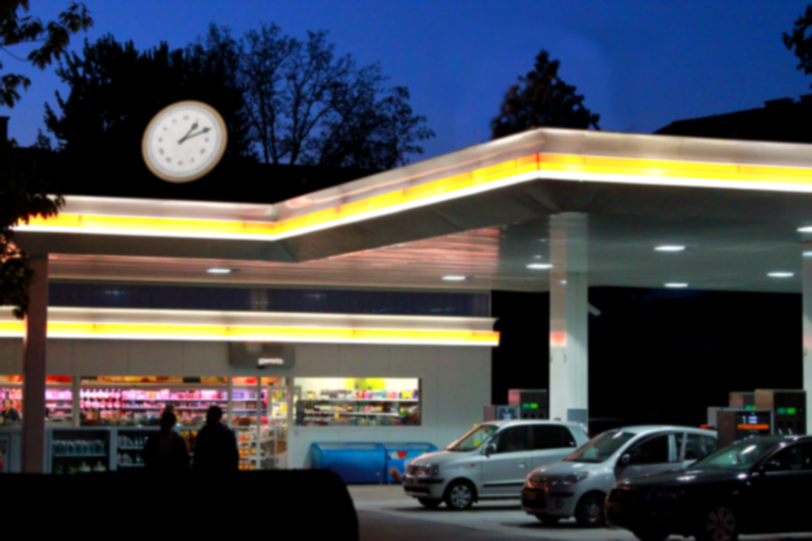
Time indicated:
1h11
